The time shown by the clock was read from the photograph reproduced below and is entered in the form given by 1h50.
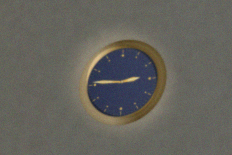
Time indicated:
2h46
